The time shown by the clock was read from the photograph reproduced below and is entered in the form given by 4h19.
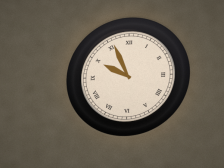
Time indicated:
9h56
